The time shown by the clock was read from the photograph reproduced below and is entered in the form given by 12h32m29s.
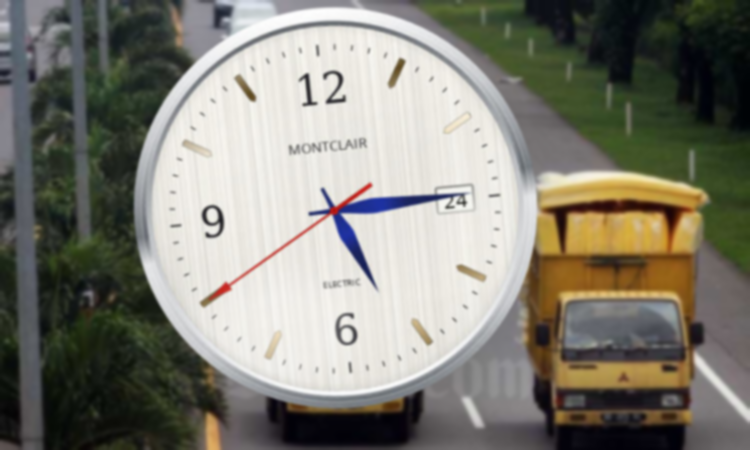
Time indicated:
5h14m40s
